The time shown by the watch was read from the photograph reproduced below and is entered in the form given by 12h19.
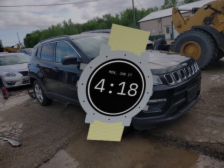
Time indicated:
4h18
